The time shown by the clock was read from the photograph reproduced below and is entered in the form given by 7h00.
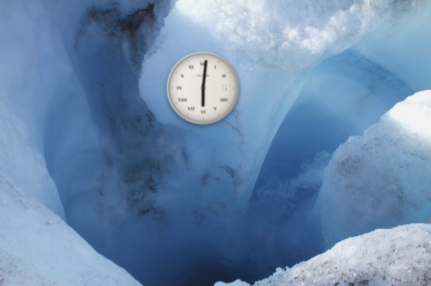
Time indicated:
6h01
